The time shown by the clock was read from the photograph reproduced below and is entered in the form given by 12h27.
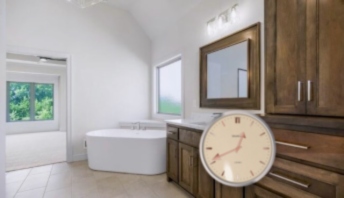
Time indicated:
12h41
